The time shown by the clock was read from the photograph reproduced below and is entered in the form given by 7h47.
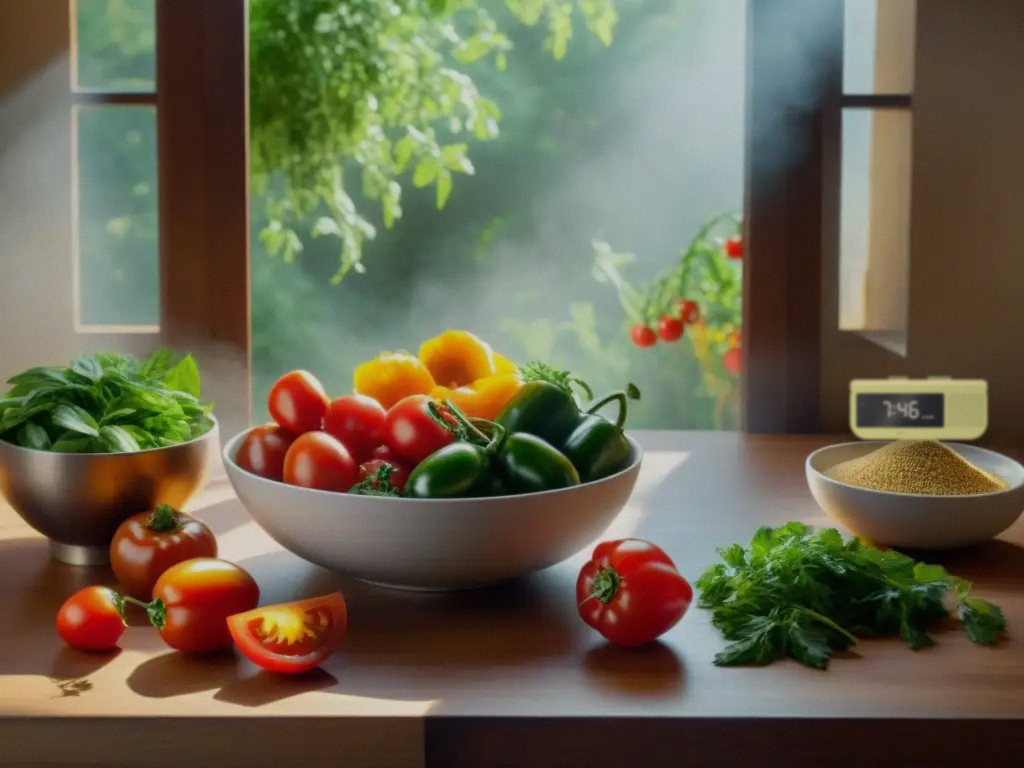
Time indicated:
7h46
